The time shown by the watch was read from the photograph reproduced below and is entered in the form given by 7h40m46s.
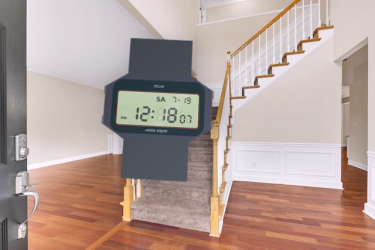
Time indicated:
12h18m07s
